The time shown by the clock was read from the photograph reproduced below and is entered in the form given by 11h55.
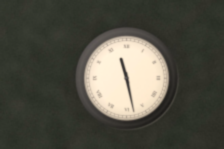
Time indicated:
11h28
